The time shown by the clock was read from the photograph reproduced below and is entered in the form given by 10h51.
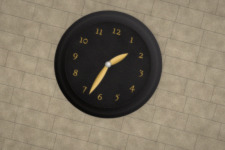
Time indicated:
1h33
